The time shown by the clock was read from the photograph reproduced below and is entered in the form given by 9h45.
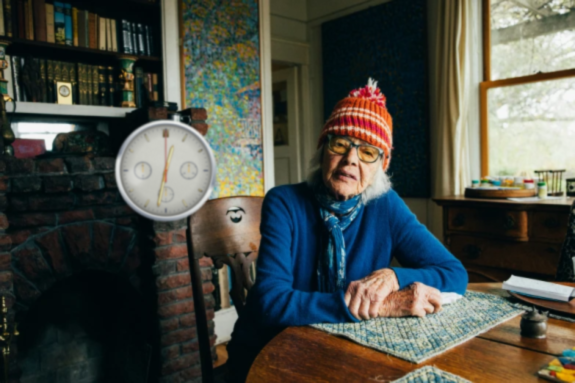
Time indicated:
12h32
